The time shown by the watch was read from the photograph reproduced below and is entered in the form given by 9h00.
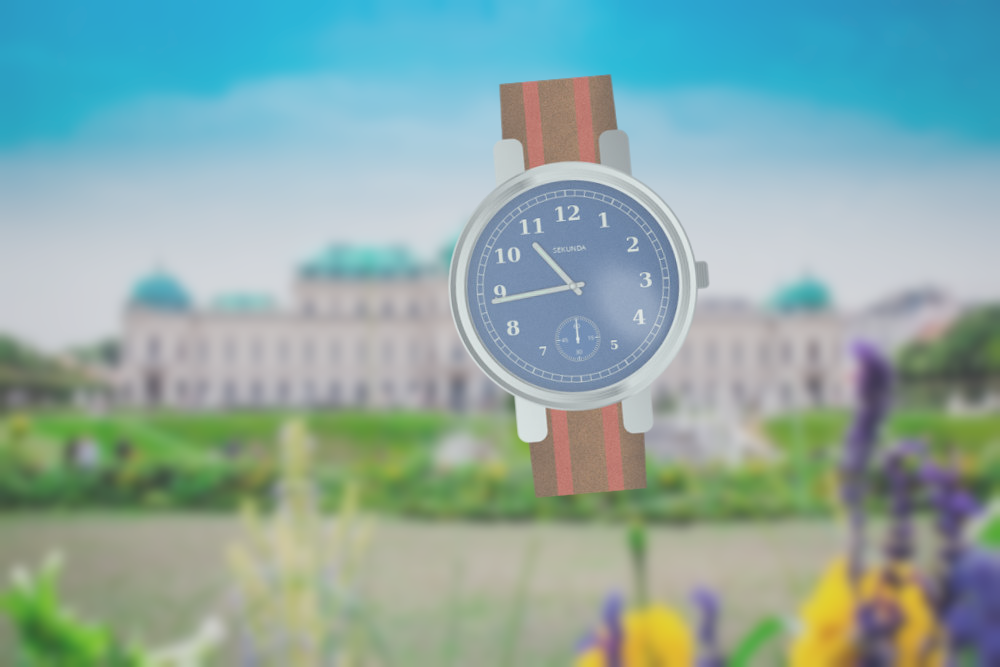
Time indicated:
10h44
